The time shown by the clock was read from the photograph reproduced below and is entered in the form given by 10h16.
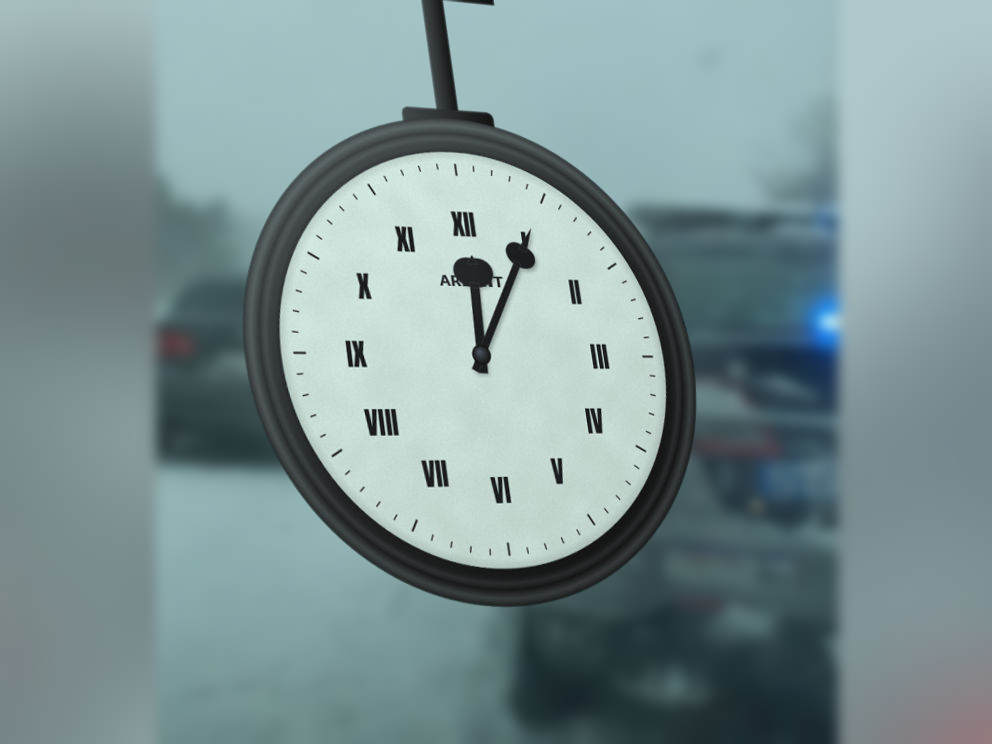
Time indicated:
12h05
